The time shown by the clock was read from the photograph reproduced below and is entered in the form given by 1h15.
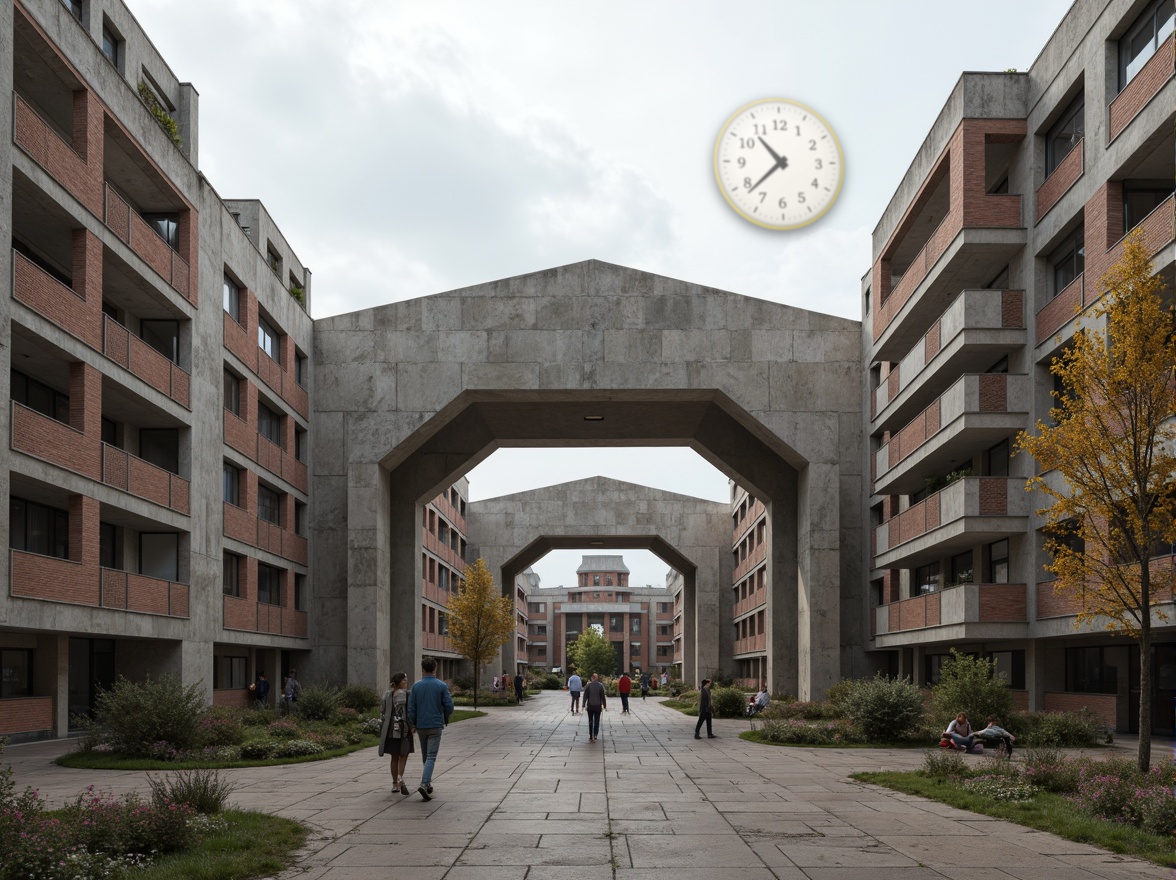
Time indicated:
10h38
